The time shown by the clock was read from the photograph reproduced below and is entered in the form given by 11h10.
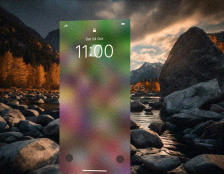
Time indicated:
11h00
